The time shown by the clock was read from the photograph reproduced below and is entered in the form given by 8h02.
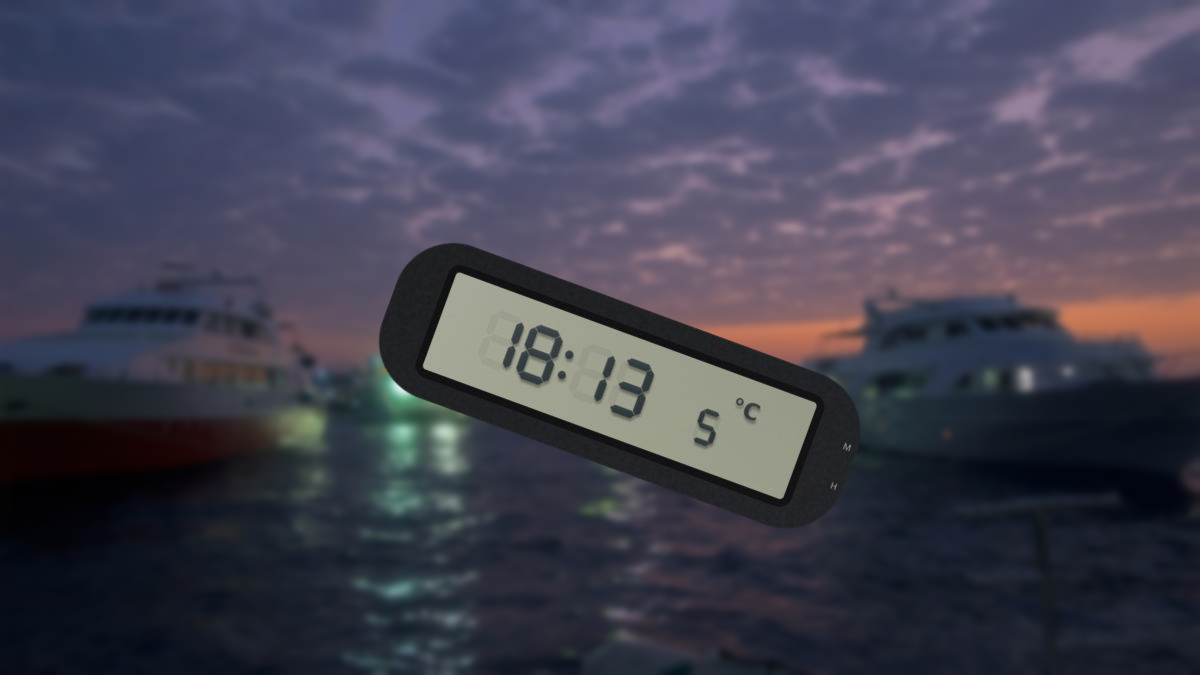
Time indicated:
18h13
